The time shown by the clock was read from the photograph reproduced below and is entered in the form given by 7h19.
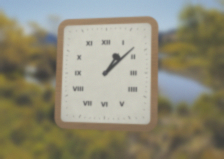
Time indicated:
1h08
